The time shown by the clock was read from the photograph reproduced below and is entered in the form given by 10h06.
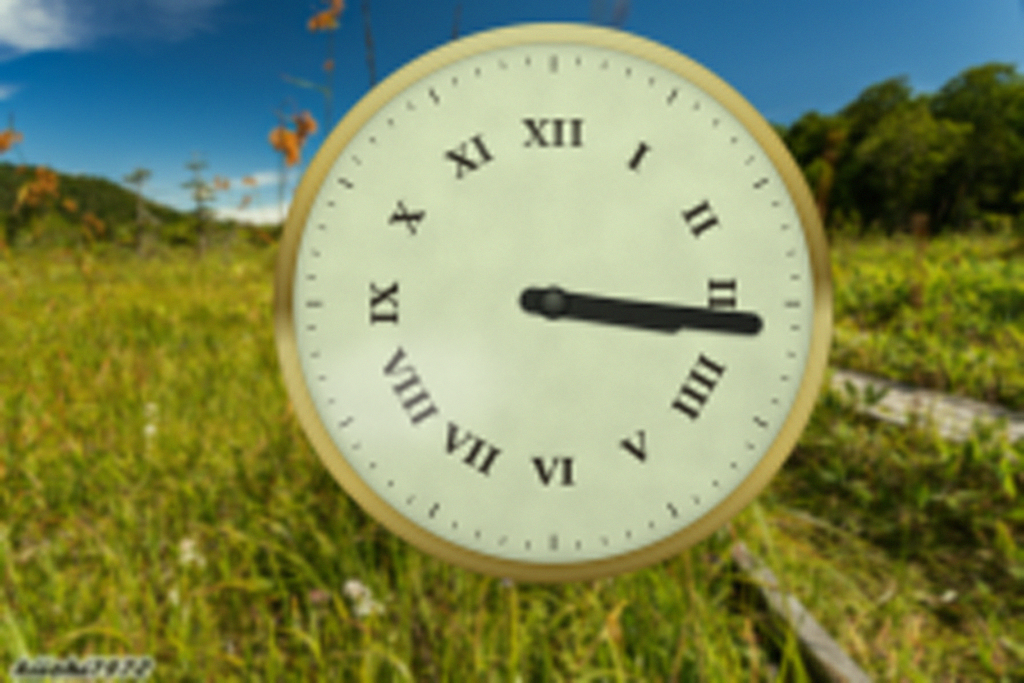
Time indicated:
3h16
